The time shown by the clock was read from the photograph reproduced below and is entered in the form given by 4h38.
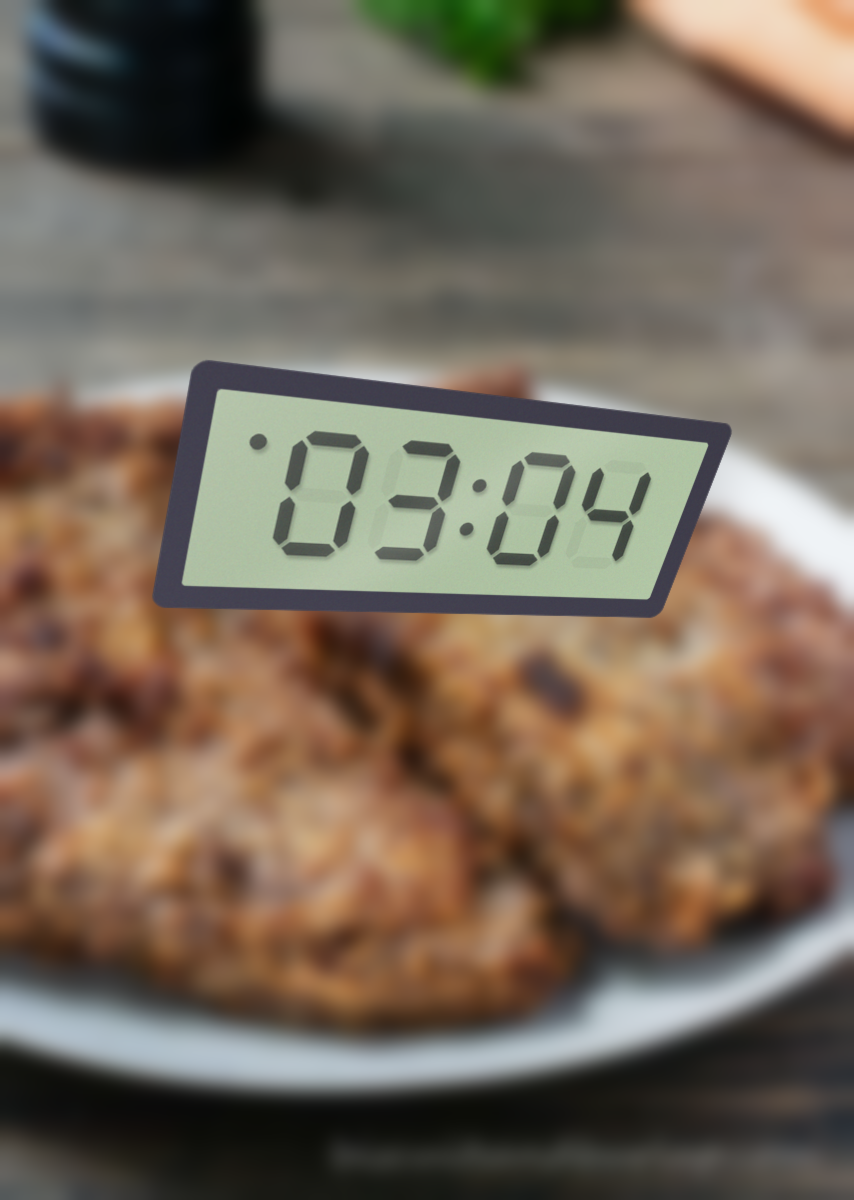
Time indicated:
3h04
